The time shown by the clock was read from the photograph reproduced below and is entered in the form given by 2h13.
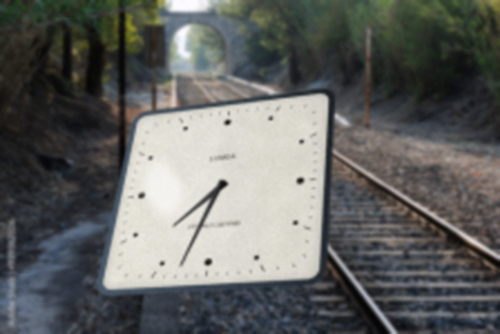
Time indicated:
7h33
